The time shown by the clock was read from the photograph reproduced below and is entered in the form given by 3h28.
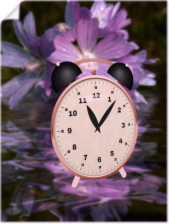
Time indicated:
11h07
